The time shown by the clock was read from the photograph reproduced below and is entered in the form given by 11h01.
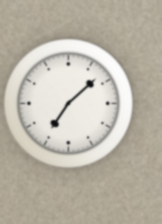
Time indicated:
7h08
